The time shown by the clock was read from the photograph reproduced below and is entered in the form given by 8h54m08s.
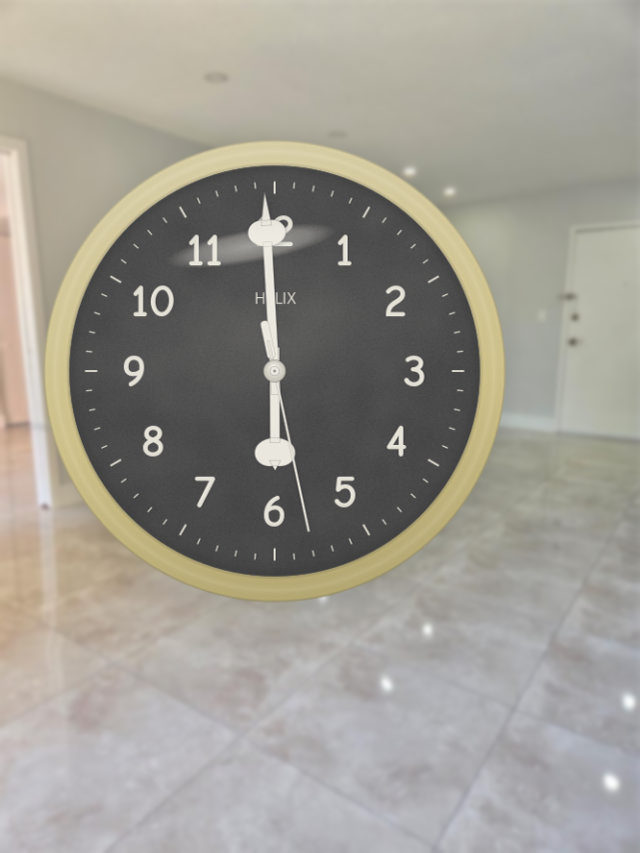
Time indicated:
5h59m28s
